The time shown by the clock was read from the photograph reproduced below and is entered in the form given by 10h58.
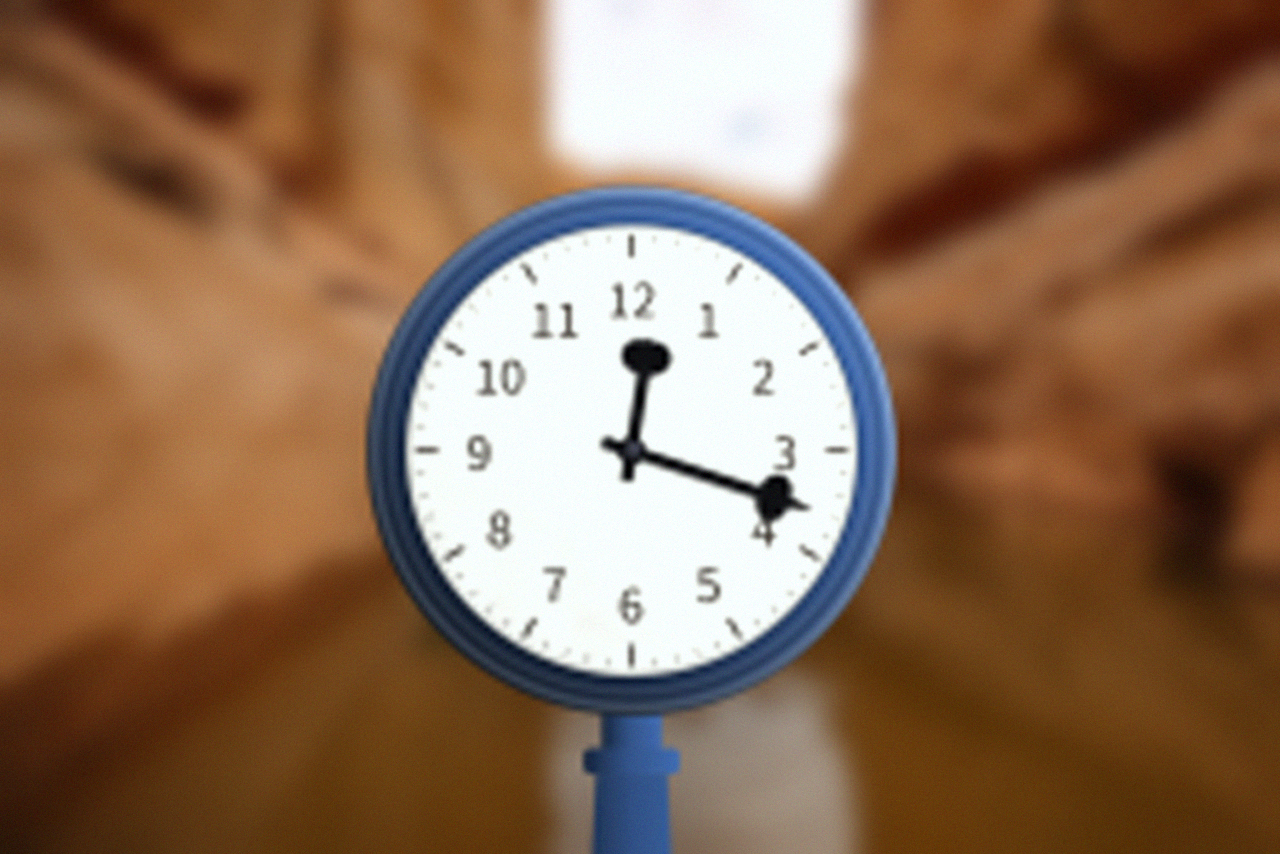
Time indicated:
12h18
